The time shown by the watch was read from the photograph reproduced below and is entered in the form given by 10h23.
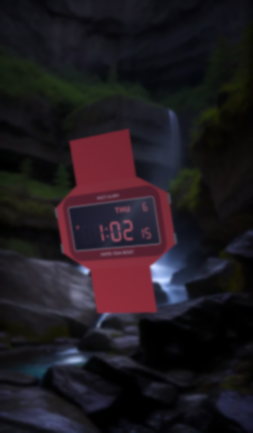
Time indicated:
1h02
